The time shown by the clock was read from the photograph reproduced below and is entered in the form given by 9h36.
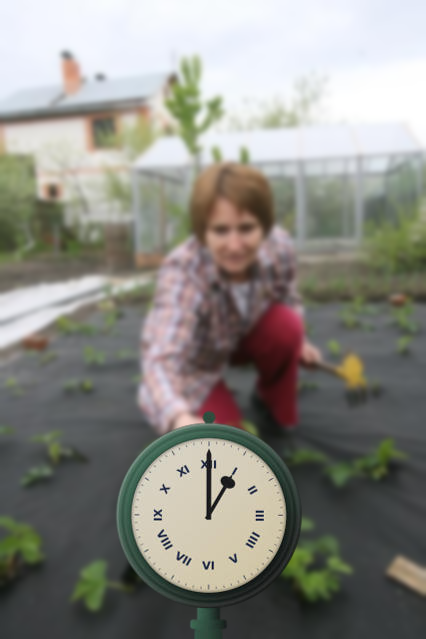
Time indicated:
1h00
